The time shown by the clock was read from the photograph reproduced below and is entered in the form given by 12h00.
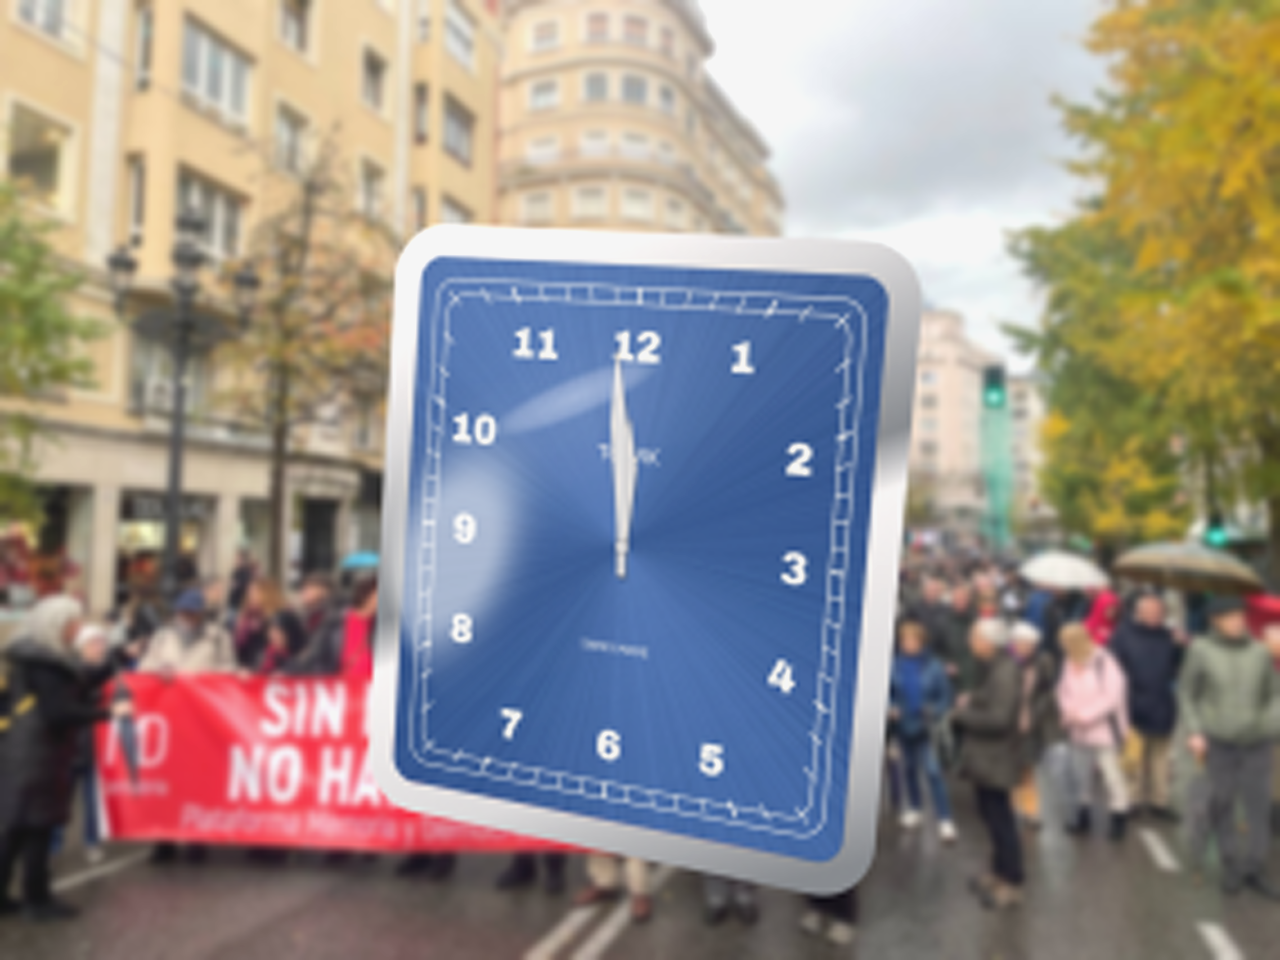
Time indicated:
11h59
